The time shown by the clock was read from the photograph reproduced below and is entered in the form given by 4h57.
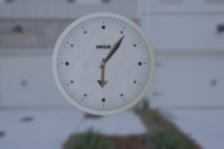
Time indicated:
6h06
